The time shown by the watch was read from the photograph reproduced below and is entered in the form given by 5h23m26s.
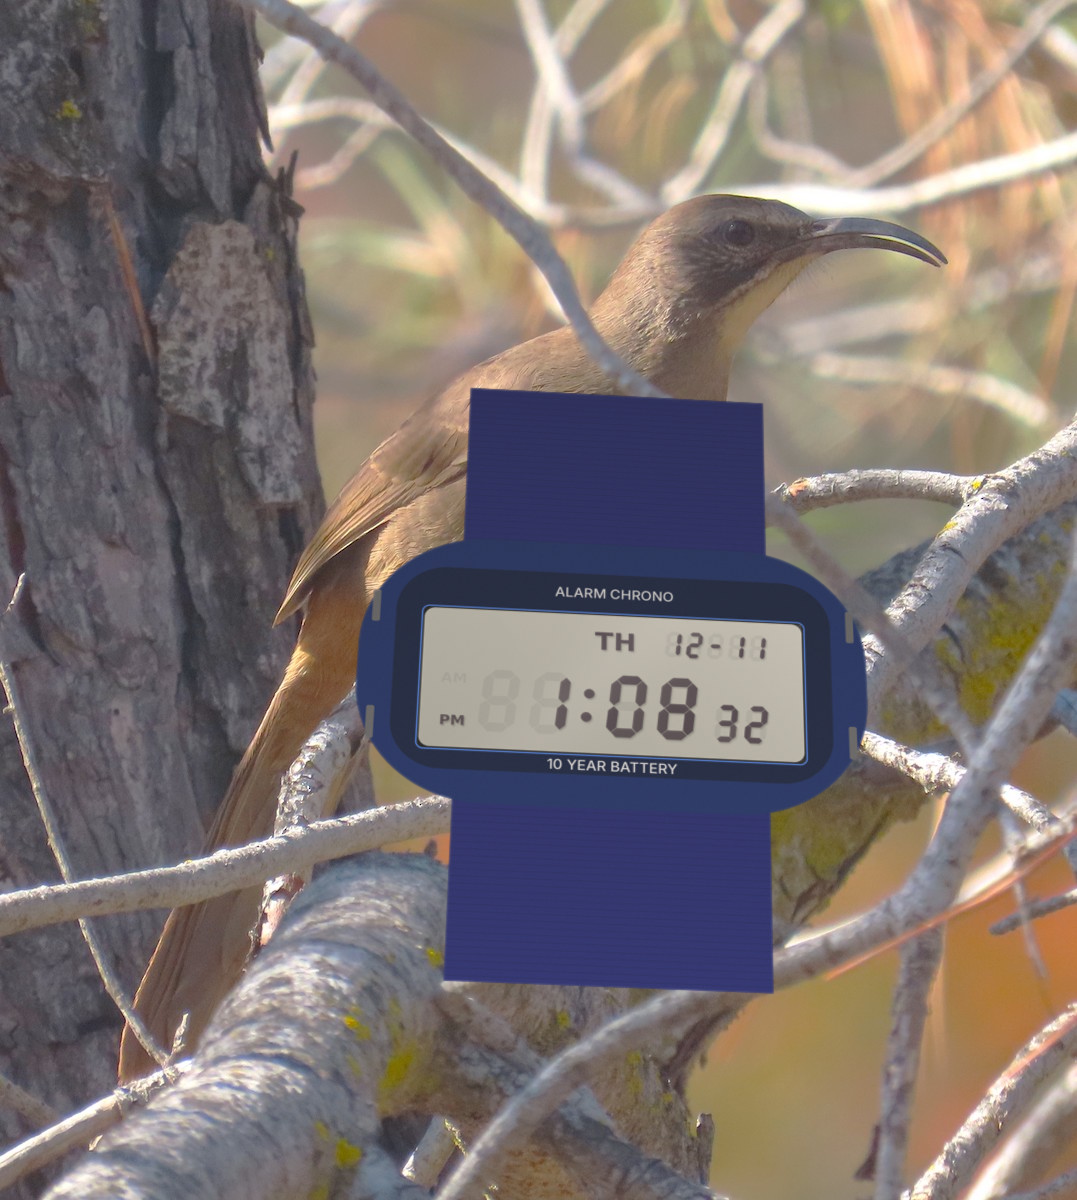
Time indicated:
1h08m32s
